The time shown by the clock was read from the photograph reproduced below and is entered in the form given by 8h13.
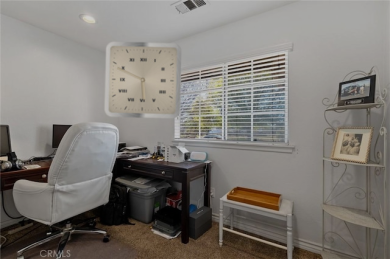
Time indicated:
5h49
